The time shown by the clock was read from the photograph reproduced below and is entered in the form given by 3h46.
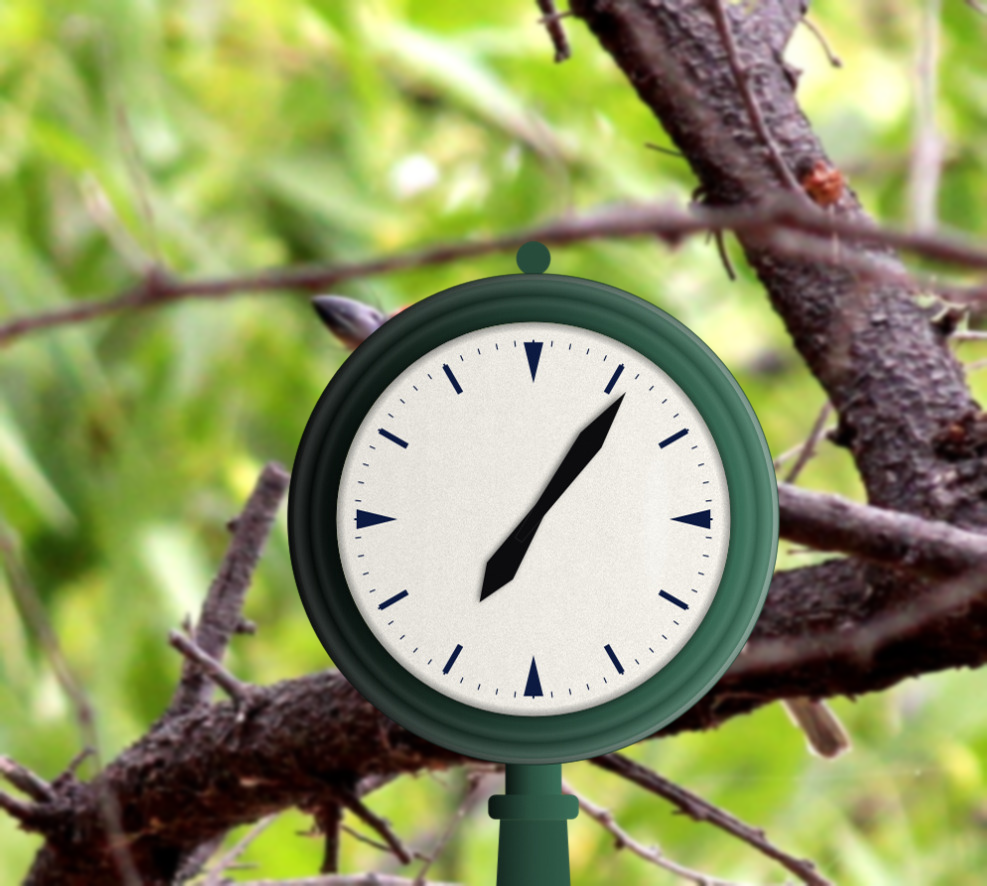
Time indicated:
7h06
